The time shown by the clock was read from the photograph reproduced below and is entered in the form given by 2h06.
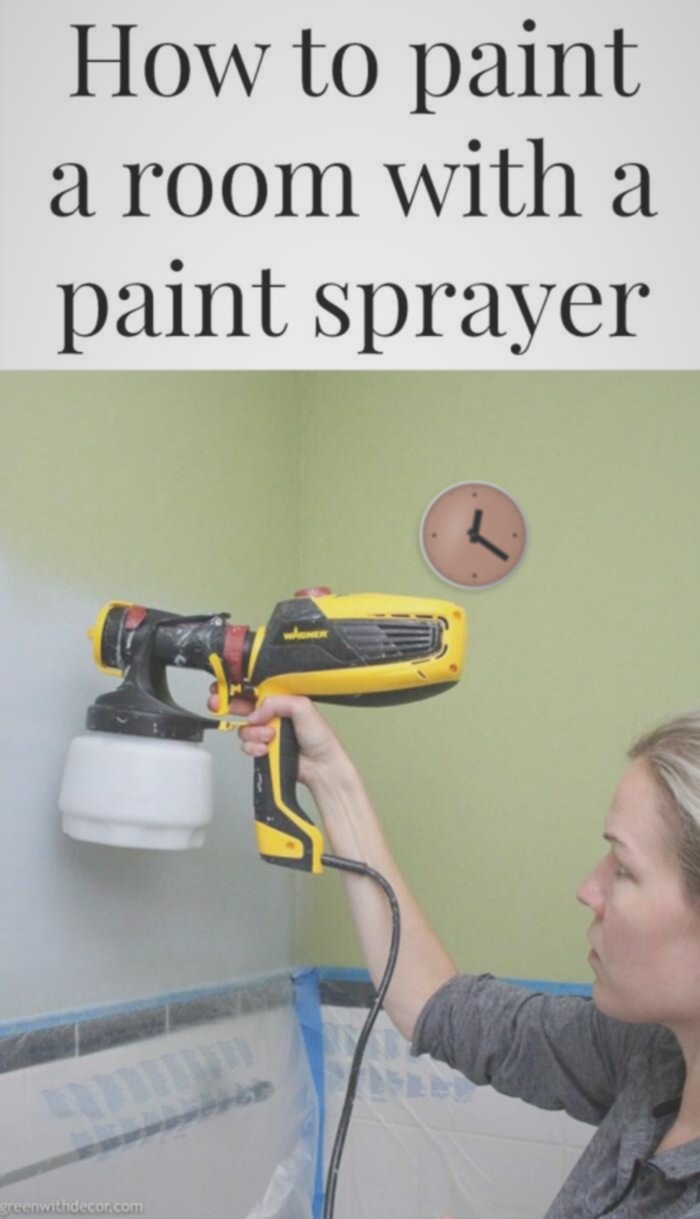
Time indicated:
12h21
